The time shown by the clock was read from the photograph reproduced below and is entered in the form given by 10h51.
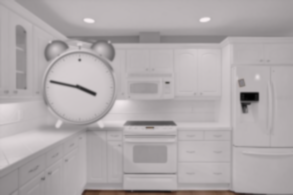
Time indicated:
3h47
